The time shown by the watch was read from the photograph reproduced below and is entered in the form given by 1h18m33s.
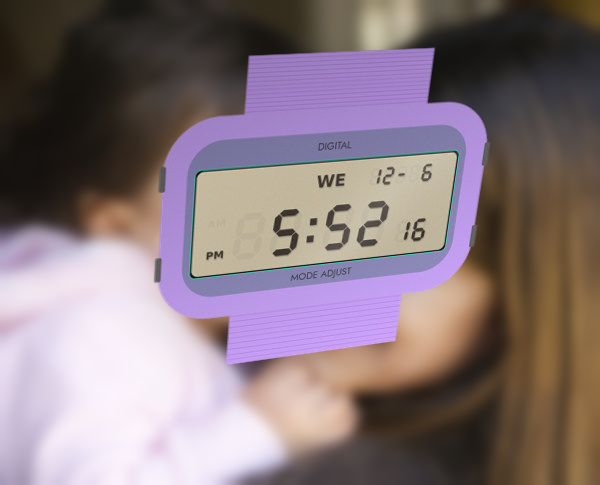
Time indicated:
5h52m16s
